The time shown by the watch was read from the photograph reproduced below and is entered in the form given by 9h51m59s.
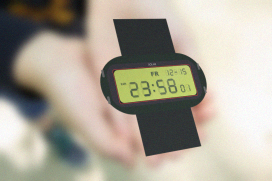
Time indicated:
23h58m01s
